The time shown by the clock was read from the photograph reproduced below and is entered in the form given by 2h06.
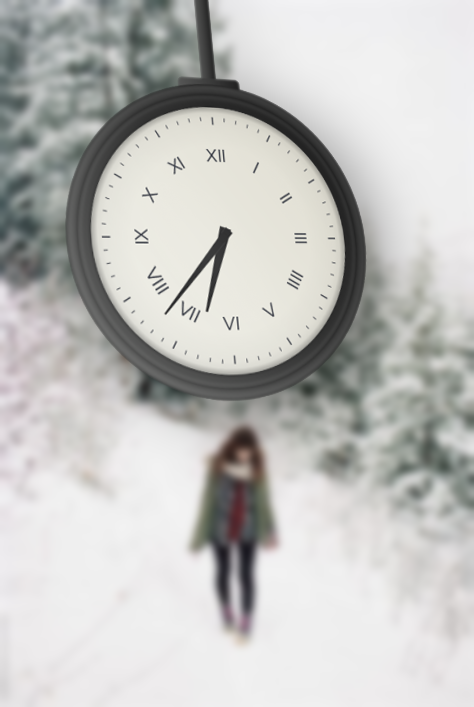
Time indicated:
6h37
